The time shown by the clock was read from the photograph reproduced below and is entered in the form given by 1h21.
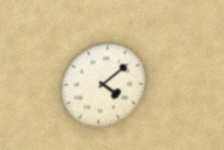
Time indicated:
4h08
